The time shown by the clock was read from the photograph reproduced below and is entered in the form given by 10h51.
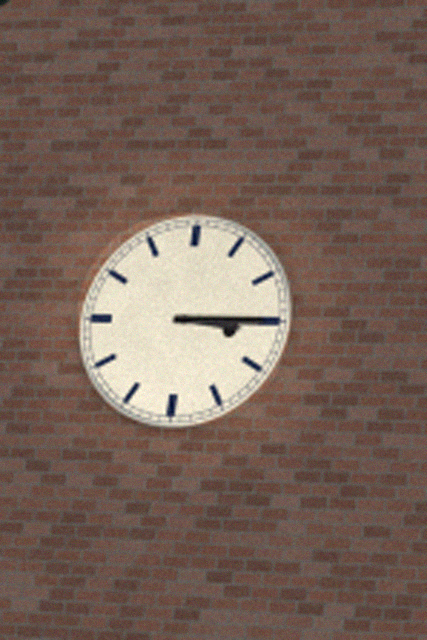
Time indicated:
3h15
